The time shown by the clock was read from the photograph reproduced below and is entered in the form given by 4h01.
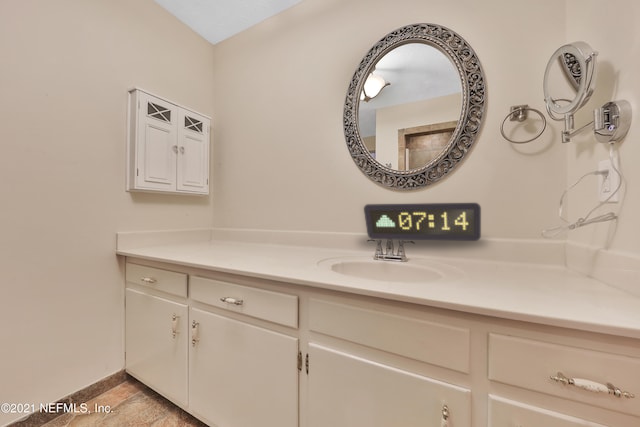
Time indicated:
7h14
